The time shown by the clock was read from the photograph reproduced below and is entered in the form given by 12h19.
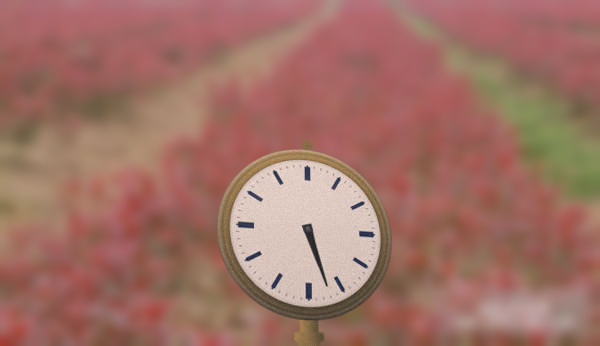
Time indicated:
5h27
